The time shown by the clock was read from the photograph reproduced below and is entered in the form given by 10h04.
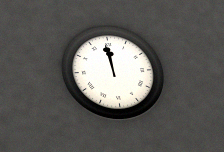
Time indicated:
11h59
